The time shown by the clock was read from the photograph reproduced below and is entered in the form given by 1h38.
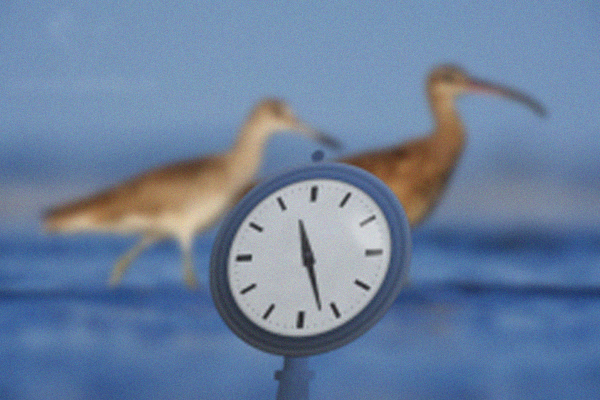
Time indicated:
11h27
